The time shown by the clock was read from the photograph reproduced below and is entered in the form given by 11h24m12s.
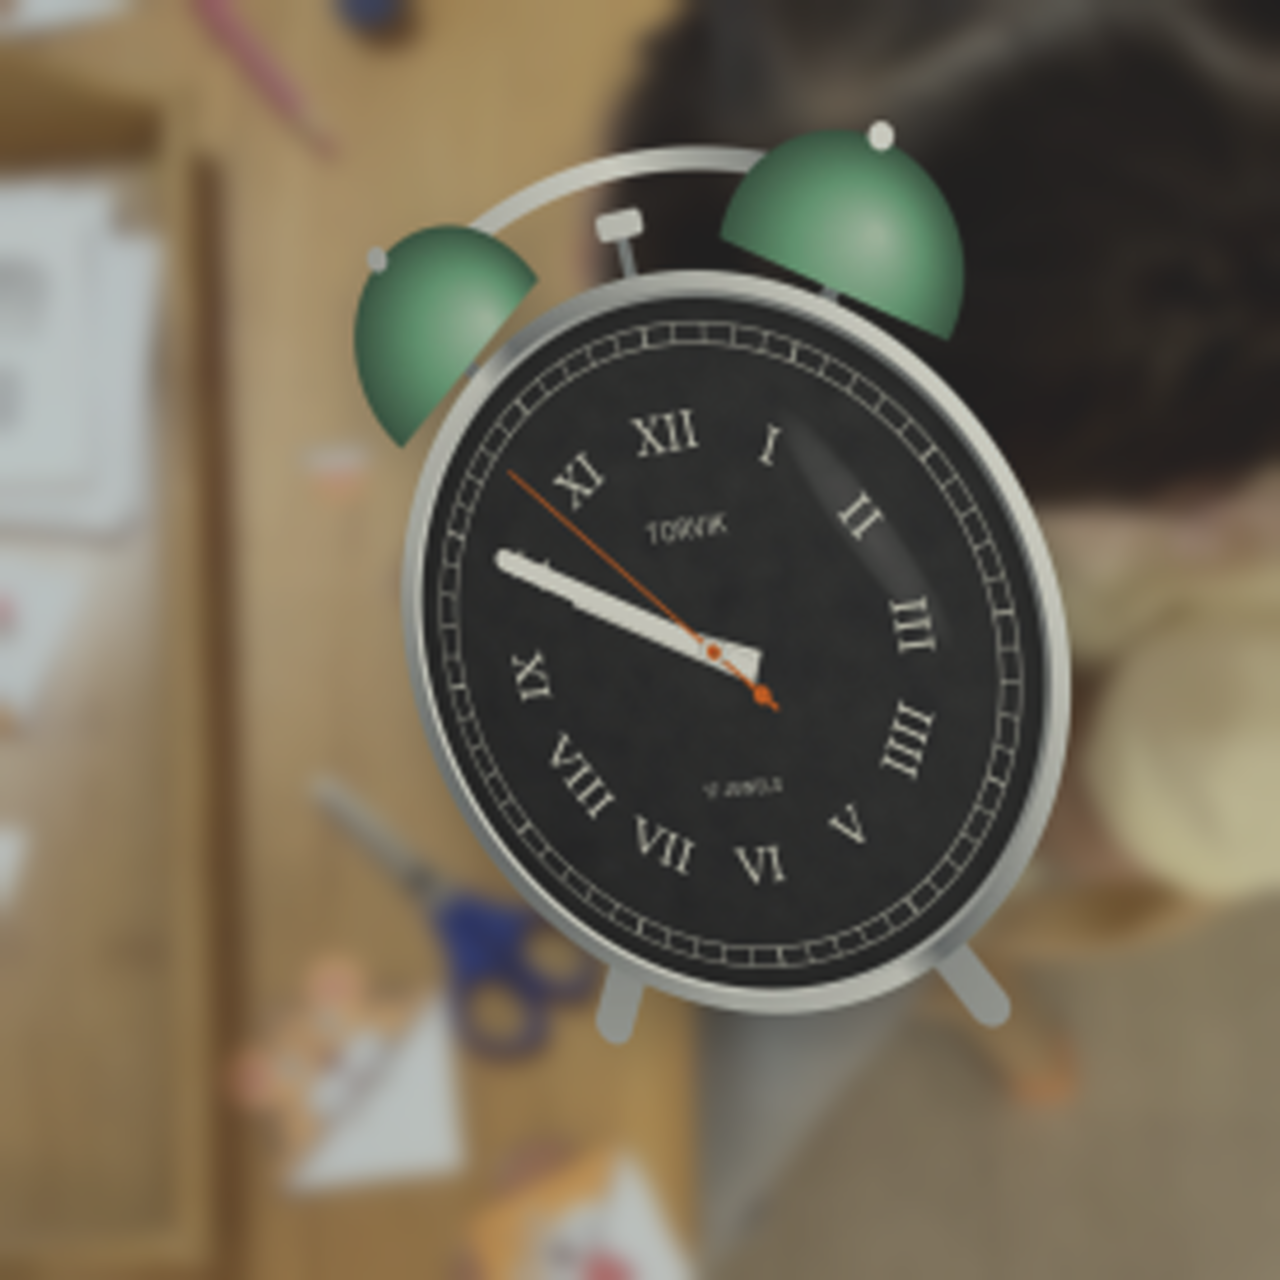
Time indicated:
9h49m53s
